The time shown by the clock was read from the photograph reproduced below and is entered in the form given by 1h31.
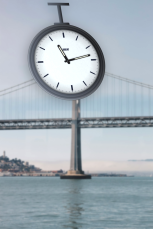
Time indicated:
11h13
